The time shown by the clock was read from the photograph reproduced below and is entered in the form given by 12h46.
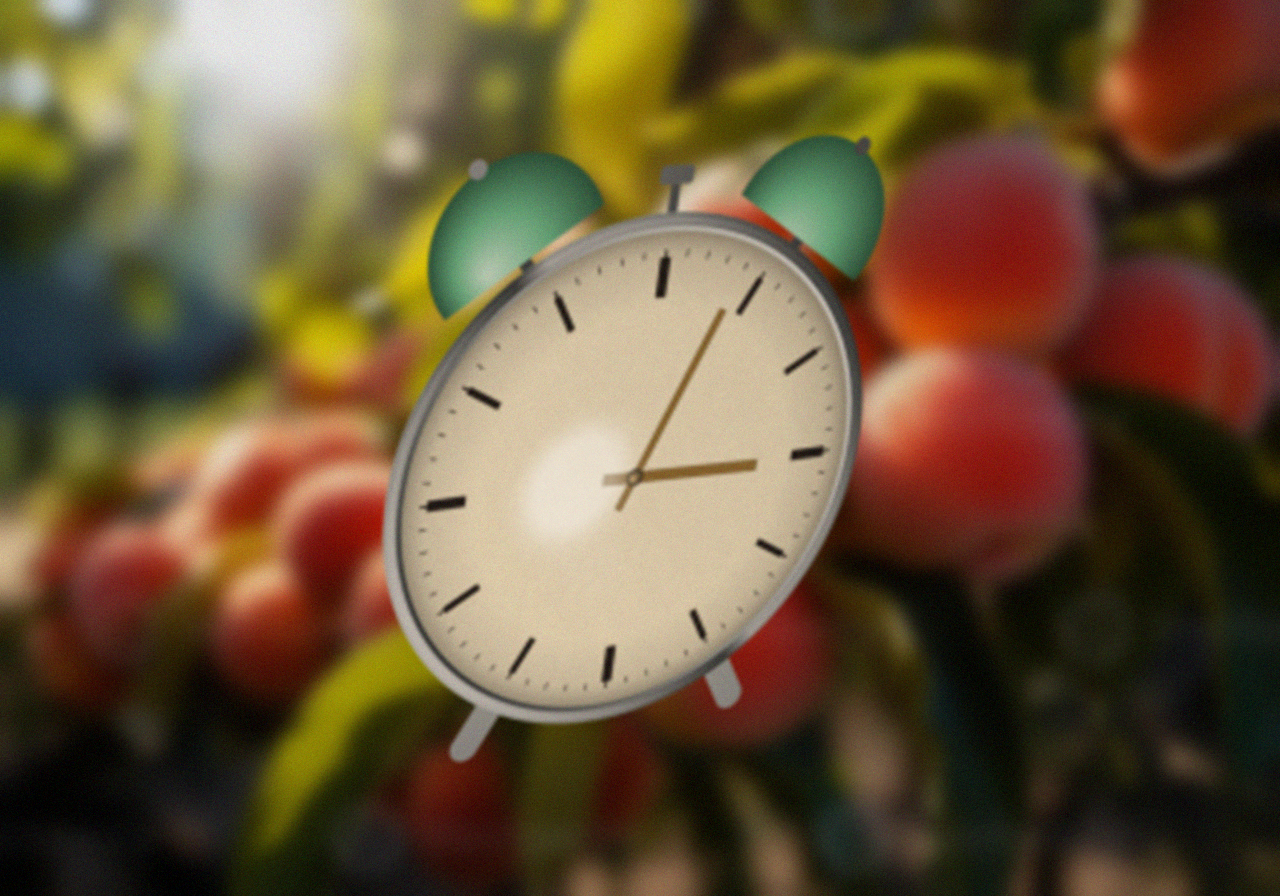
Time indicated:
3h04
